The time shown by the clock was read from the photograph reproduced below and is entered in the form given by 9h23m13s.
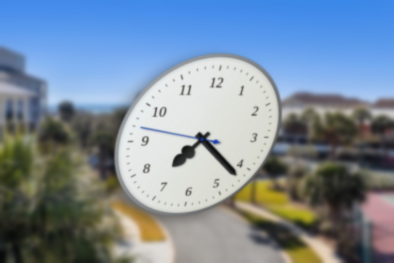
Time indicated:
7h21m47s
